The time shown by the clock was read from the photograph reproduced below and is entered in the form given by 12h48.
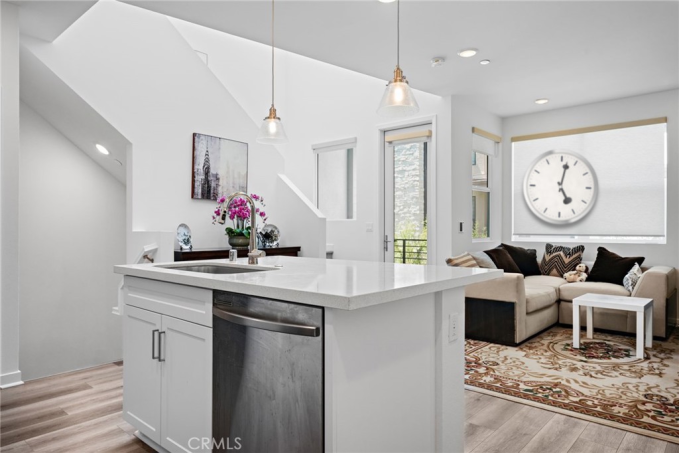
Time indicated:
5h02
